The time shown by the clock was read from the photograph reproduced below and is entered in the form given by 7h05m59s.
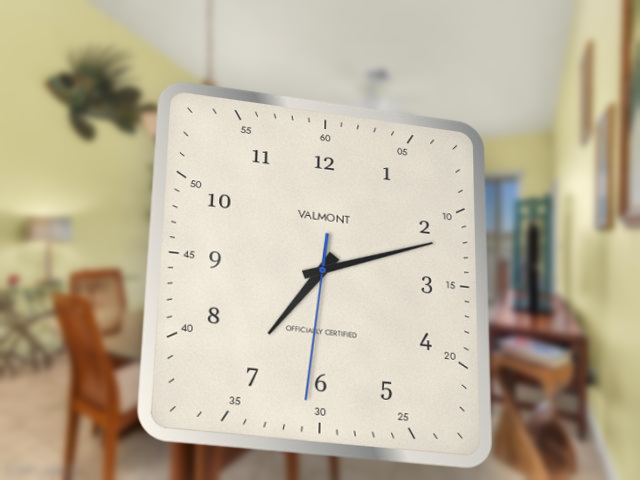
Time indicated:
7h11m31s
